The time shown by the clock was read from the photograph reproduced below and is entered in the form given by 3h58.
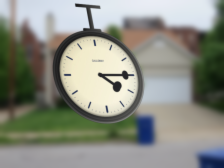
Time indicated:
4h15
